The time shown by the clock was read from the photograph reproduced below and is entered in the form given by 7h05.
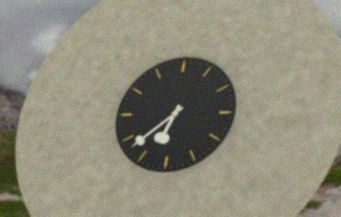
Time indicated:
6h38
